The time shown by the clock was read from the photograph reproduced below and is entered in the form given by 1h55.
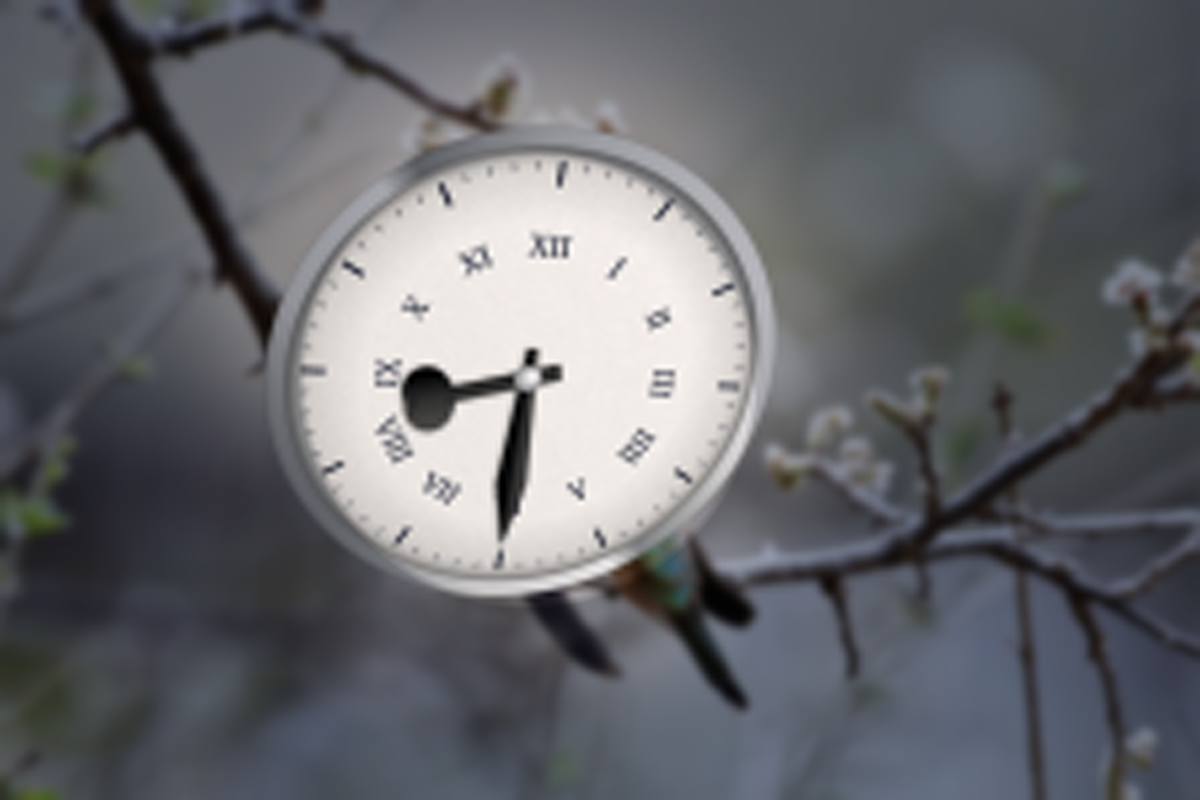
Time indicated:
8h30
